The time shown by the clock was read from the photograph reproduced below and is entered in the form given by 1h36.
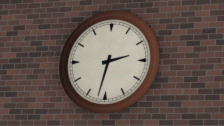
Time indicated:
2h32
